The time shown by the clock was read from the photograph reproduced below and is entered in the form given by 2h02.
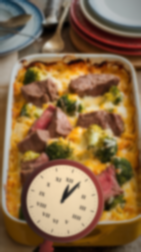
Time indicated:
12h04
